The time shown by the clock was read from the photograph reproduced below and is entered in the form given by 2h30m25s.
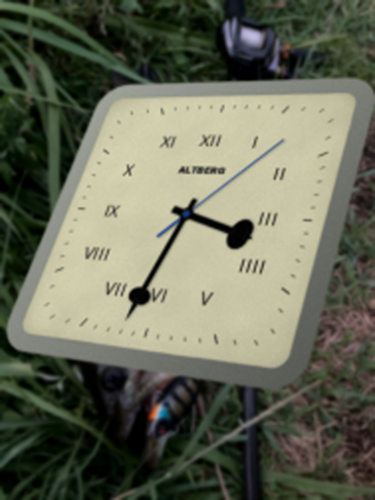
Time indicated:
3h32m07s
